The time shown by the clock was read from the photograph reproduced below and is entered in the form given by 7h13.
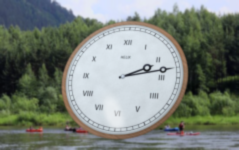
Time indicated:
2h13
